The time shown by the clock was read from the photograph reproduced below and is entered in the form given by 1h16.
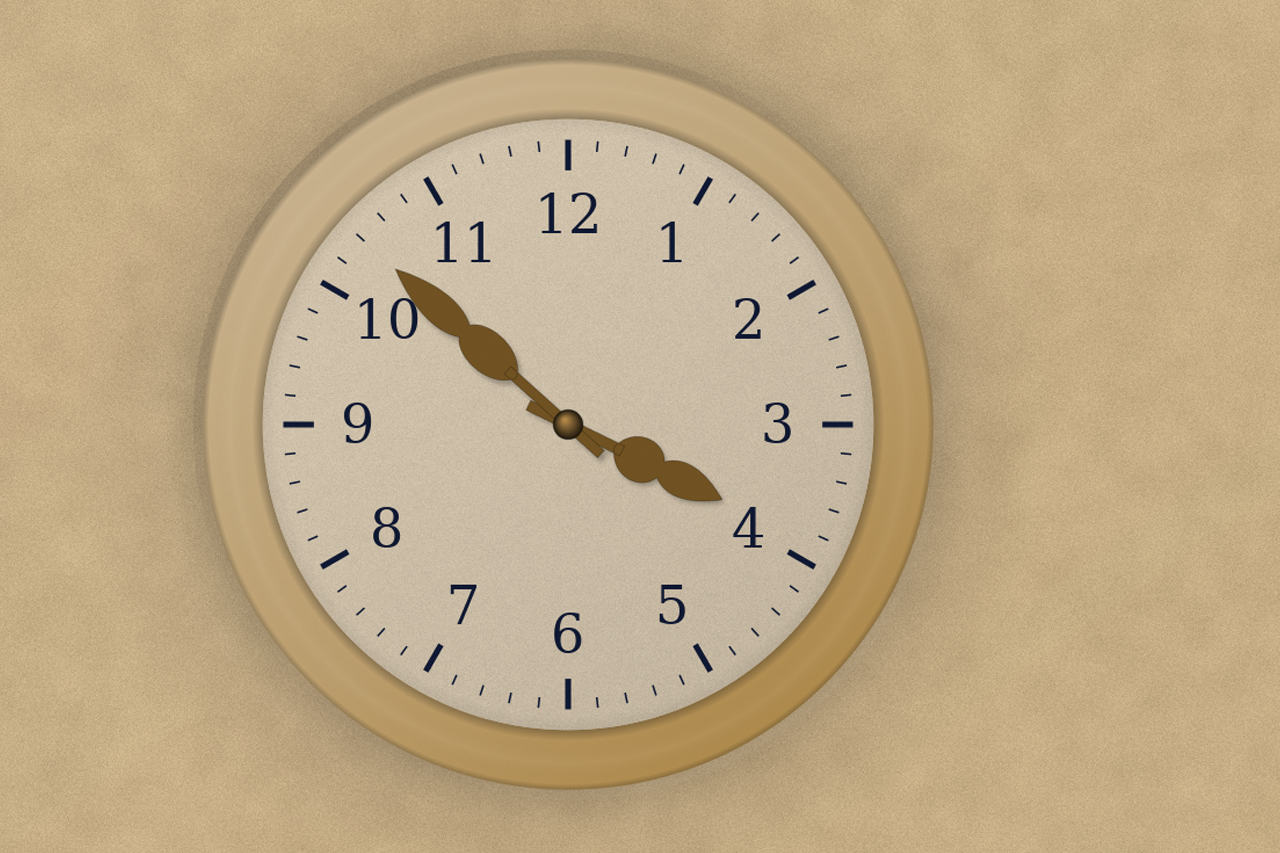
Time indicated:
3h52
